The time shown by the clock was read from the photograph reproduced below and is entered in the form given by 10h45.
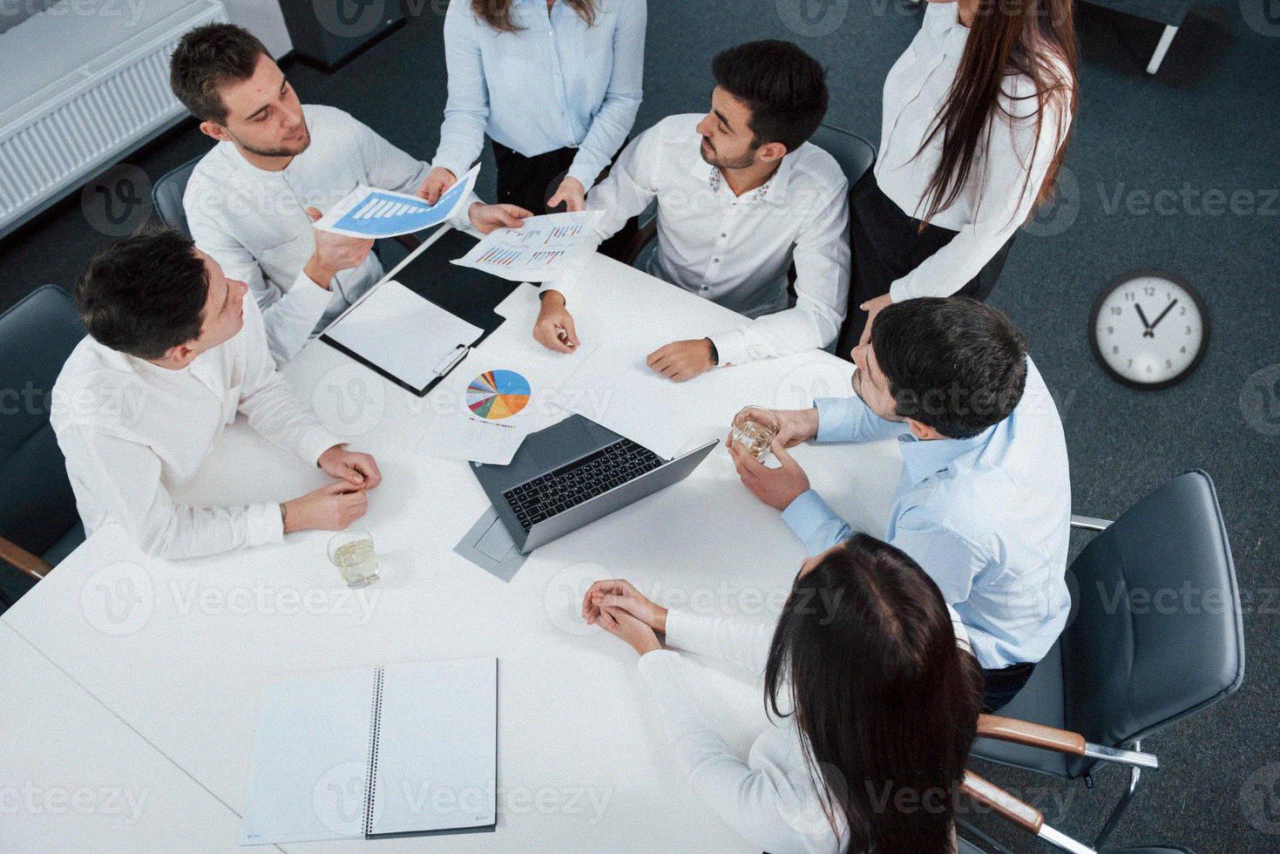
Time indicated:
11h07
